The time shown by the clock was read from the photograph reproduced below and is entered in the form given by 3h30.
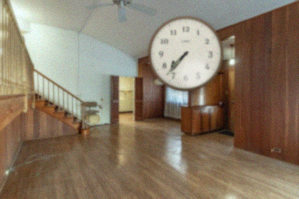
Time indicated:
7h37
